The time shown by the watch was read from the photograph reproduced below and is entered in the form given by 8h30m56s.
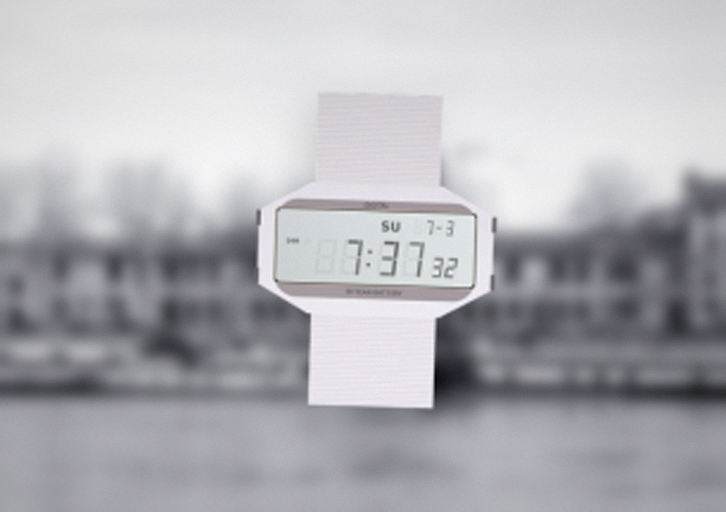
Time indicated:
7h37m32s
